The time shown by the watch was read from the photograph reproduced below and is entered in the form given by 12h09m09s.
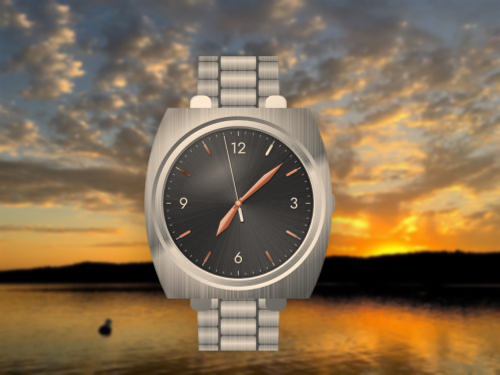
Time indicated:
7h07m58s
